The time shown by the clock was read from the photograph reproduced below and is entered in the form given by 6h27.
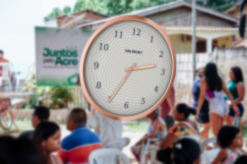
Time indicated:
2h35
